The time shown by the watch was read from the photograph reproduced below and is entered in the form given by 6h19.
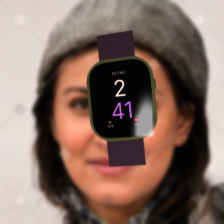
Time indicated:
2h41
